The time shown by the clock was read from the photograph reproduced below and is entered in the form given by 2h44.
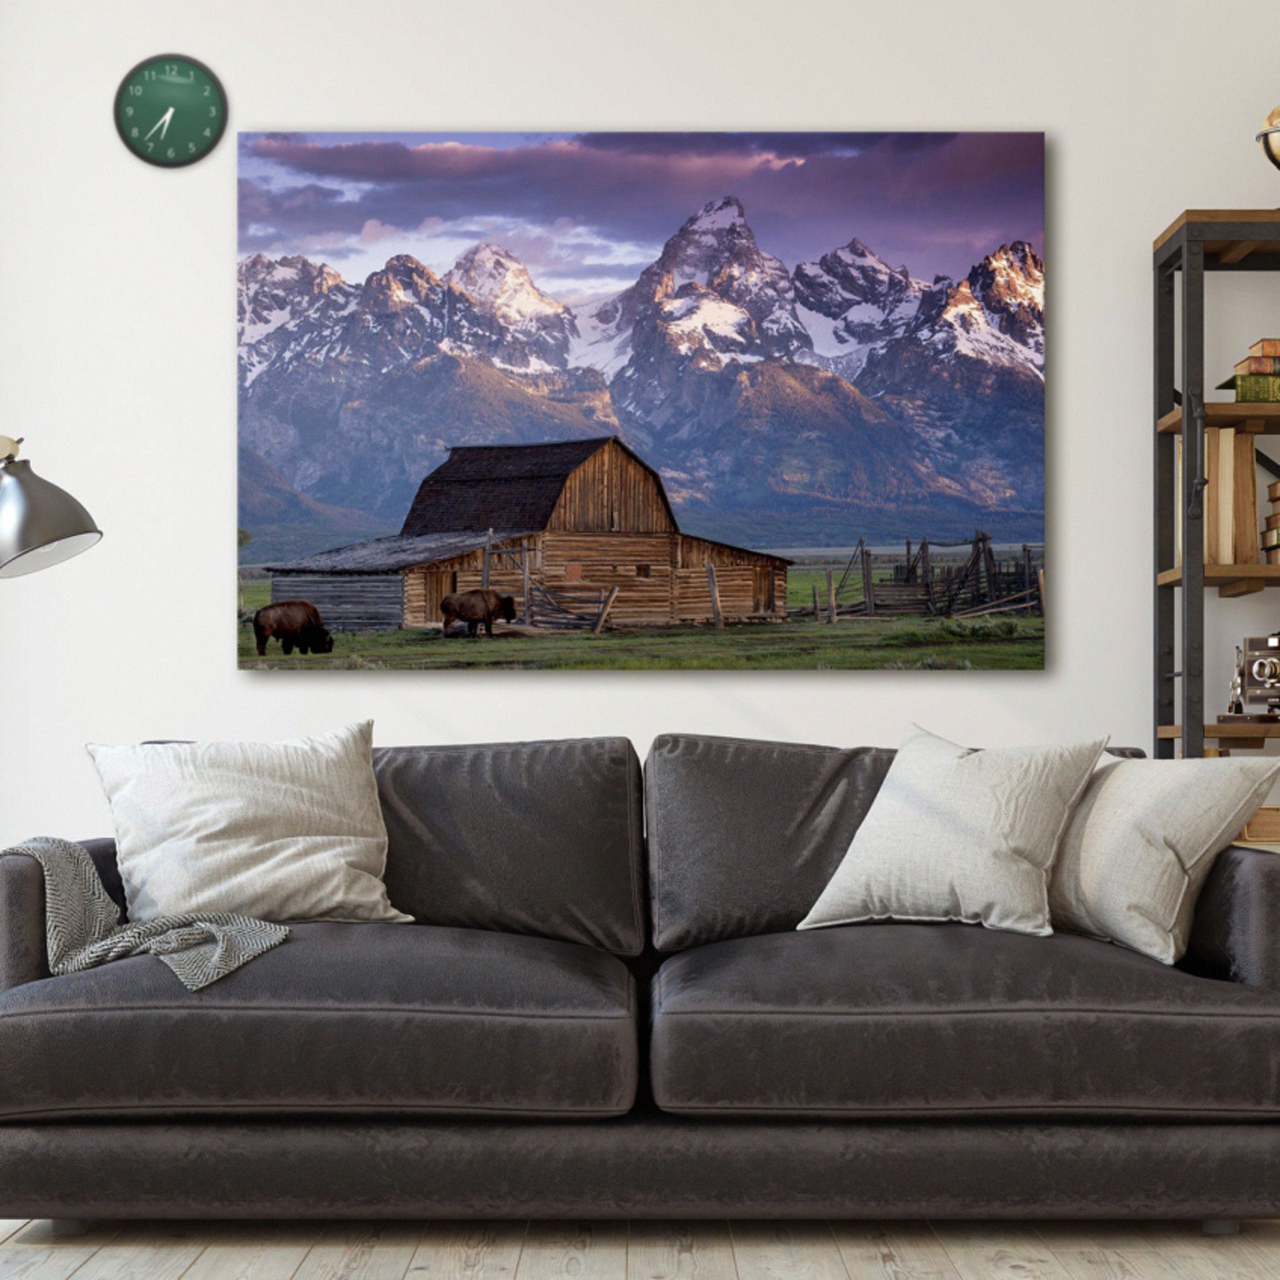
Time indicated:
6h37
